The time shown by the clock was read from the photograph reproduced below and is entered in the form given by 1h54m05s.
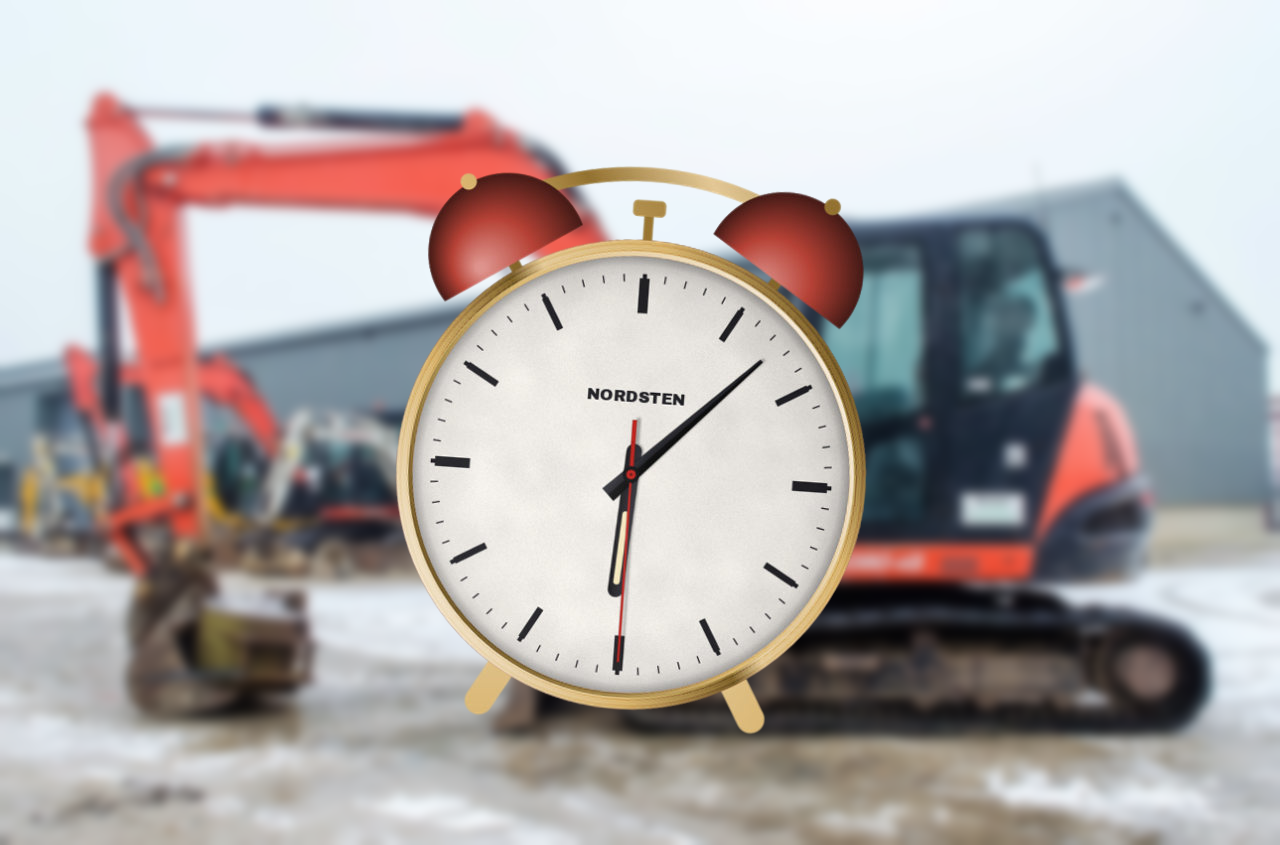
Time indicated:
6h07m30s
